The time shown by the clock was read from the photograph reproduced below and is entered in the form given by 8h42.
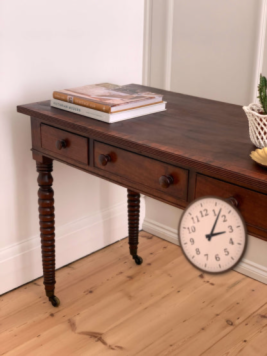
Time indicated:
3h07
